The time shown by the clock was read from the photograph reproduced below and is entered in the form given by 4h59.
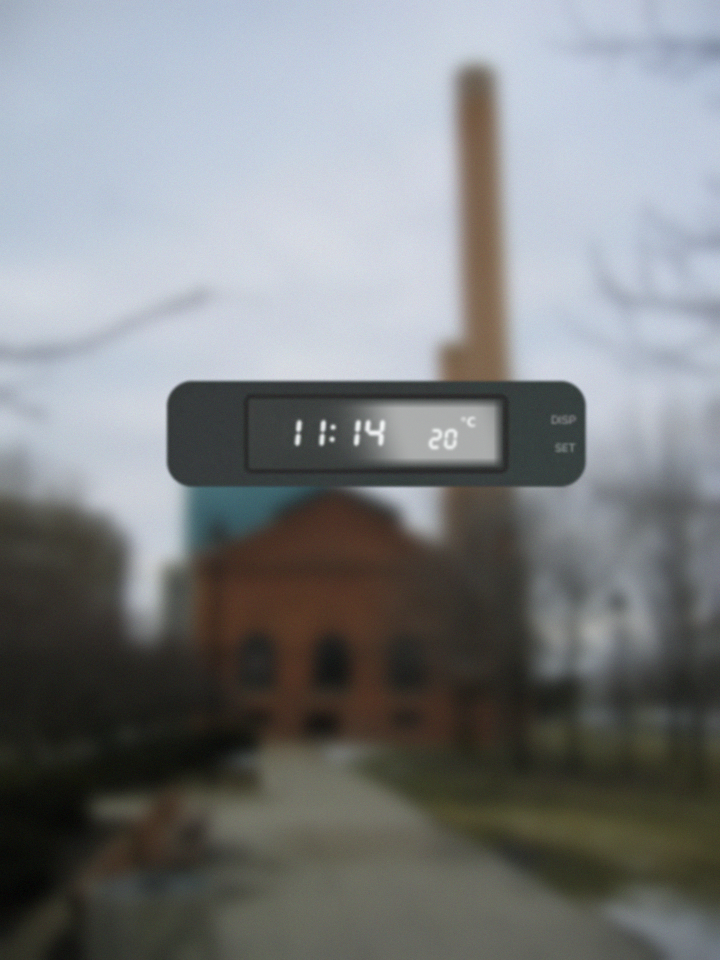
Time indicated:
11h14
